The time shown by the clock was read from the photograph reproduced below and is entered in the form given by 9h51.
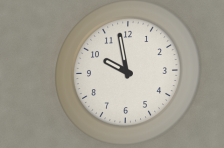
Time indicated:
9h58
